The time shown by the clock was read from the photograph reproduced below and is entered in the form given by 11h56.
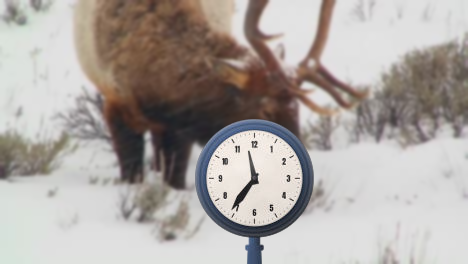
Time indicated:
11h36
